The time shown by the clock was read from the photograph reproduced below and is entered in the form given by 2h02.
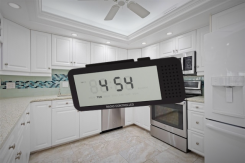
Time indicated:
4h54
